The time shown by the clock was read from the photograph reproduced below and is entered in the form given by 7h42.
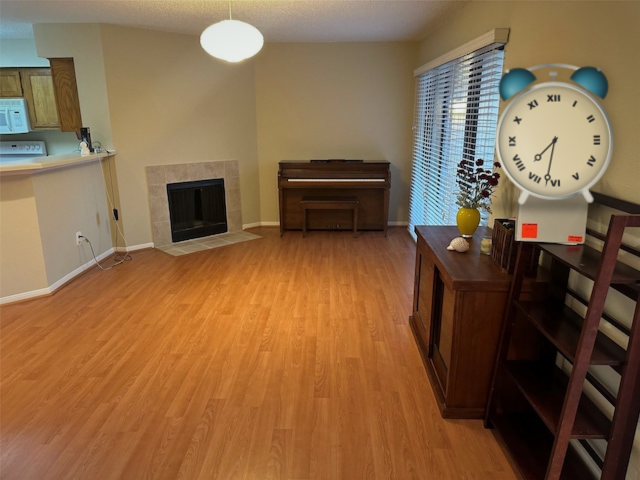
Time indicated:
7h32
